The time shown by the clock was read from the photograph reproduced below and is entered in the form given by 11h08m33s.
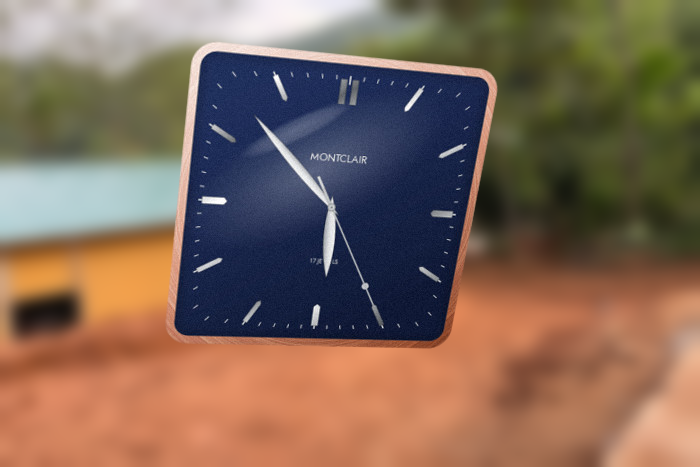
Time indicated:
5h52m25s
